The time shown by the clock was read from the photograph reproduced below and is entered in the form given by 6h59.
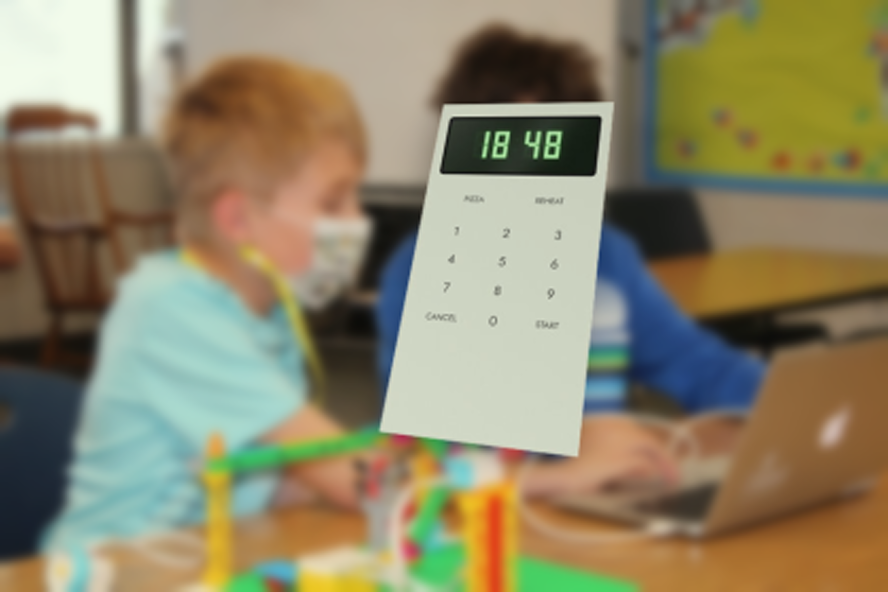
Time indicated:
18h48
